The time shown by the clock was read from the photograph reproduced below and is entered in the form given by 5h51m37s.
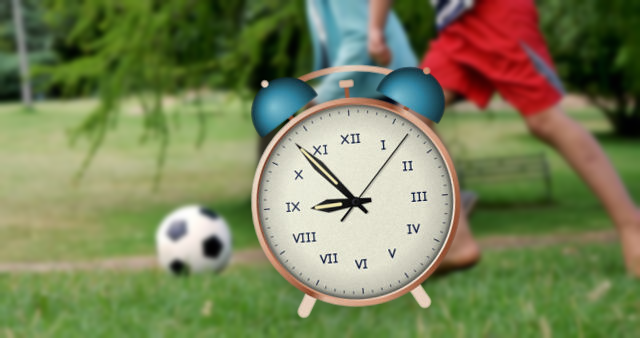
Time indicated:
8h53m07s
